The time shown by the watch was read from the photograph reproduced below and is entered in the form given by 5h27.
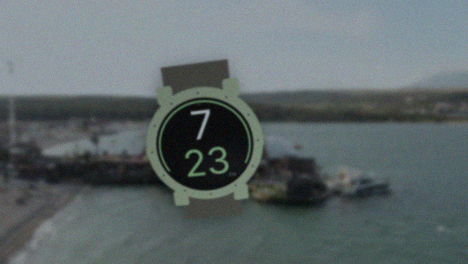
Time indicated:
7h23
